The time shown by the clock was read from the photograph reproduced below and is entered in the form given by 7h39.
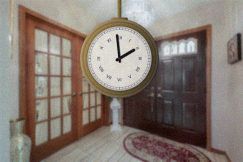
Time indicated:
1h59
